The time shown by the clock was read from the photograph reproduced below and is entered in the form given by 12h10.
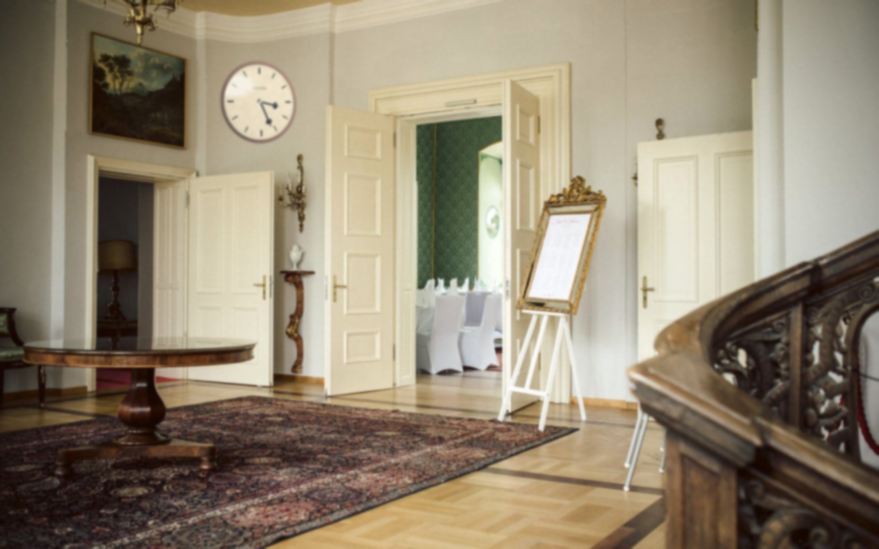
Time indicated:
3h26
